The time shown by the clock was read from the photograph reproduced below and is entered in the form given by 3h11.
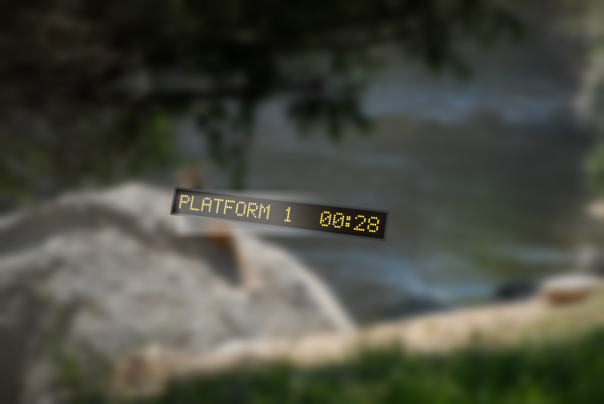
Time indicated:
0h28
